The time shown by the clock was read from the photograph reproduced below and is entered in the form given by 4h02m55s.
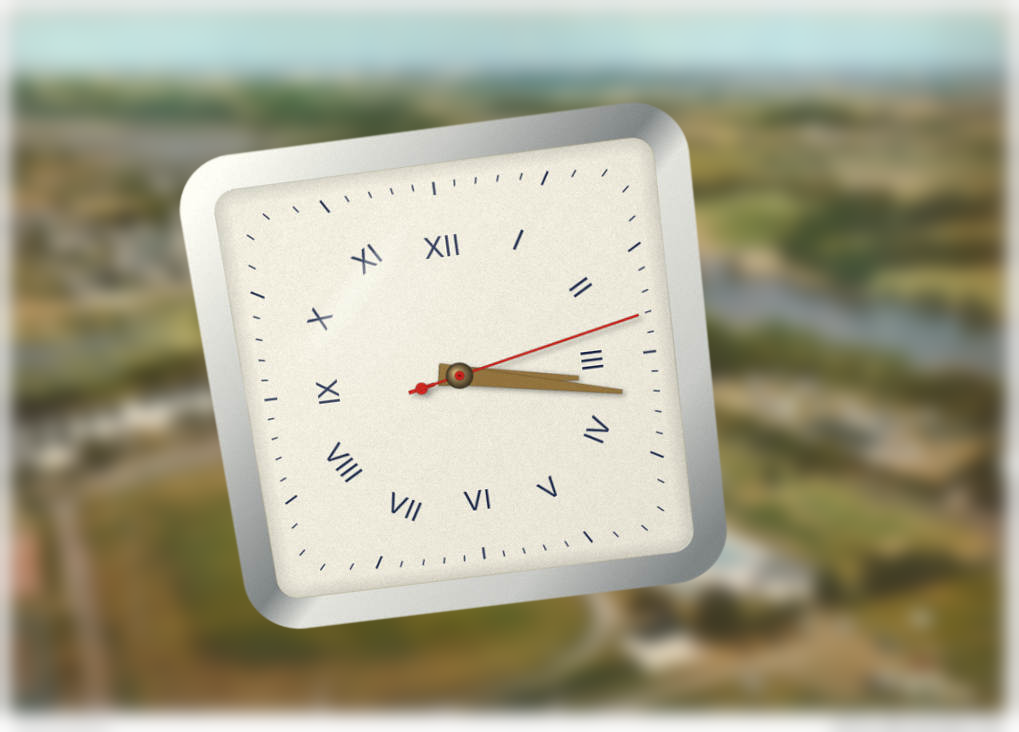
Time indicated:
3h17m13s
